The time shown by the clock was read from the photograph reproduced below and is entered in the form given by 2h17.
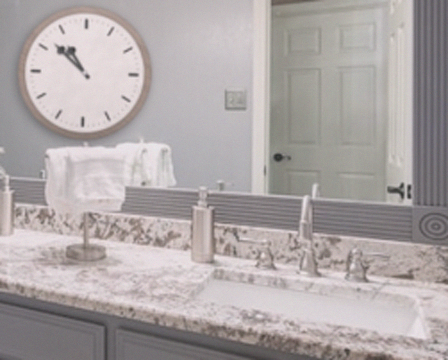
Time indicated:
10h52
